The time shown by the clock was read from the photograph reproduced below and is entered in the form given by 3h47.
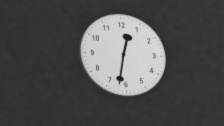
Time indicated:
12h32
